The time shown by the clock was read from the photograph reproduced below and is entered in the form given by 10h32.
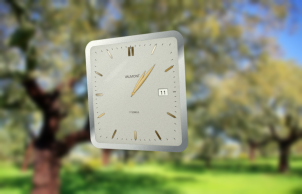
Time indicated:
1h07
